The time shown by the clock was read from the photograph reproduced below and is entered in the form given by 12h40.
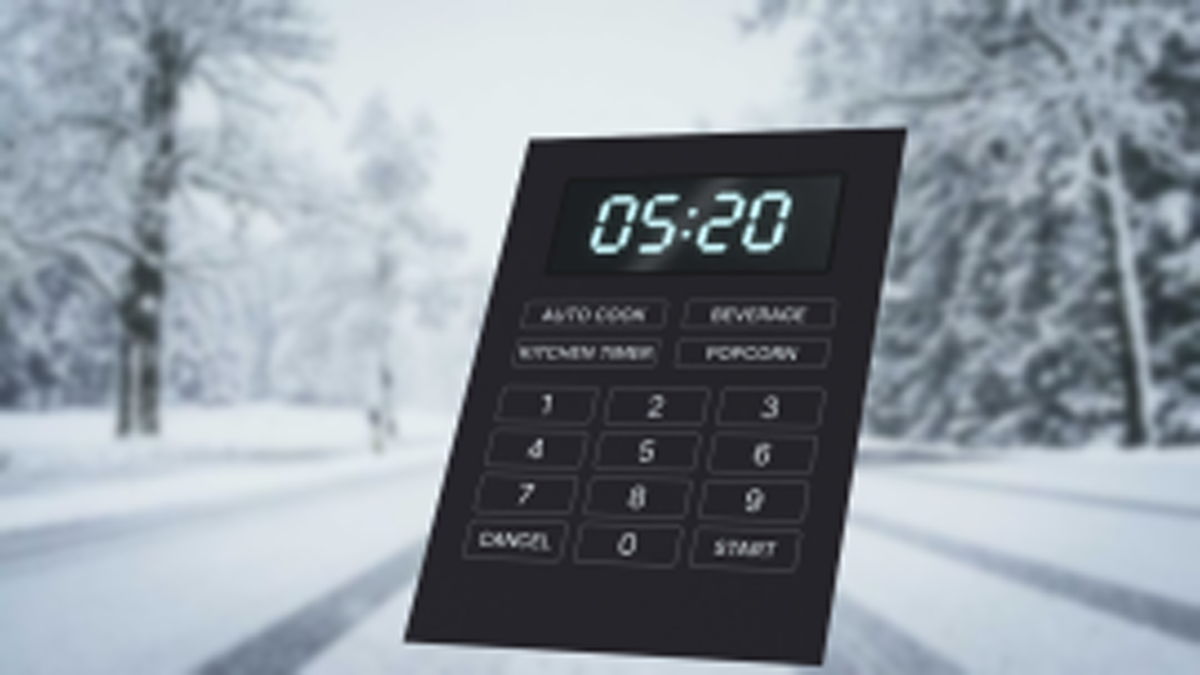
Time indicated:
5h20
